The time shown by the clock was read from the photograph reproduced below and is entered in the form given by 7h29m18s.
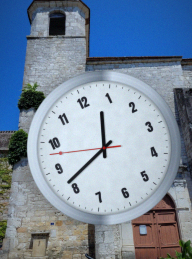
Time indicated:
12h41m48s
